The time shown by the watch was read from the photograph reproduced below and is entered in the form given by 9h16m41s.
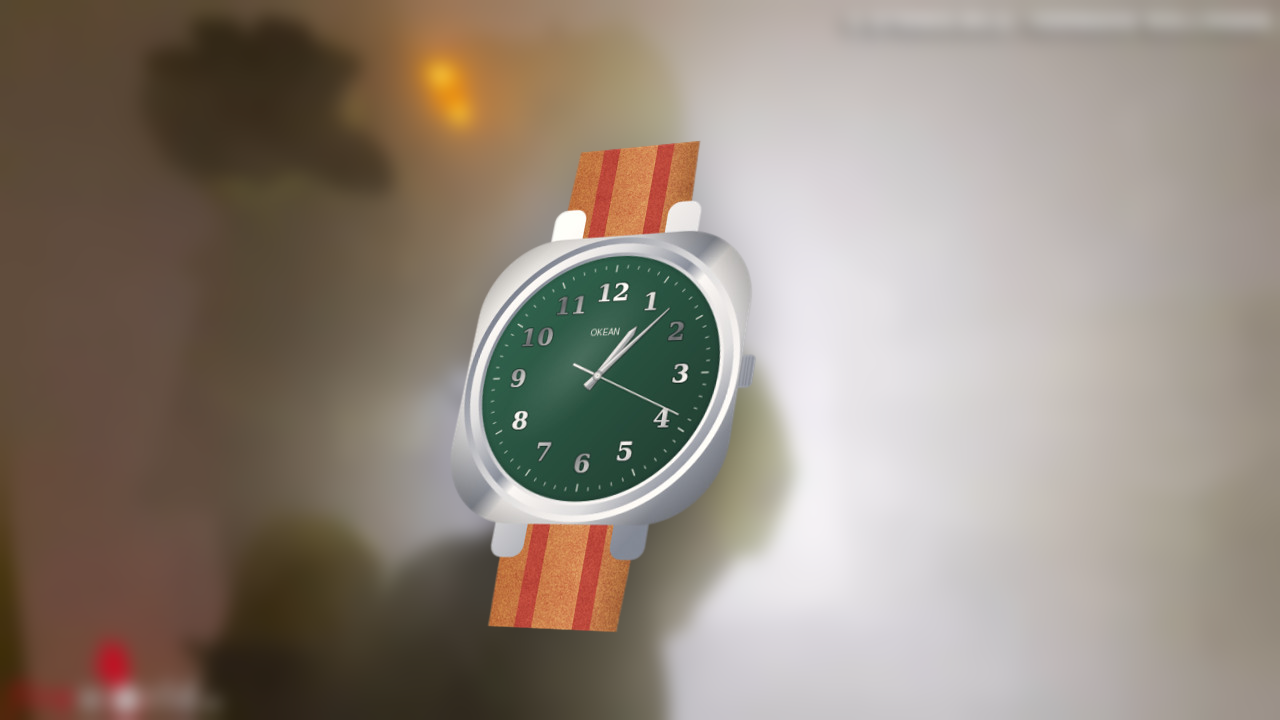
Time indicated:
1h07m19s
